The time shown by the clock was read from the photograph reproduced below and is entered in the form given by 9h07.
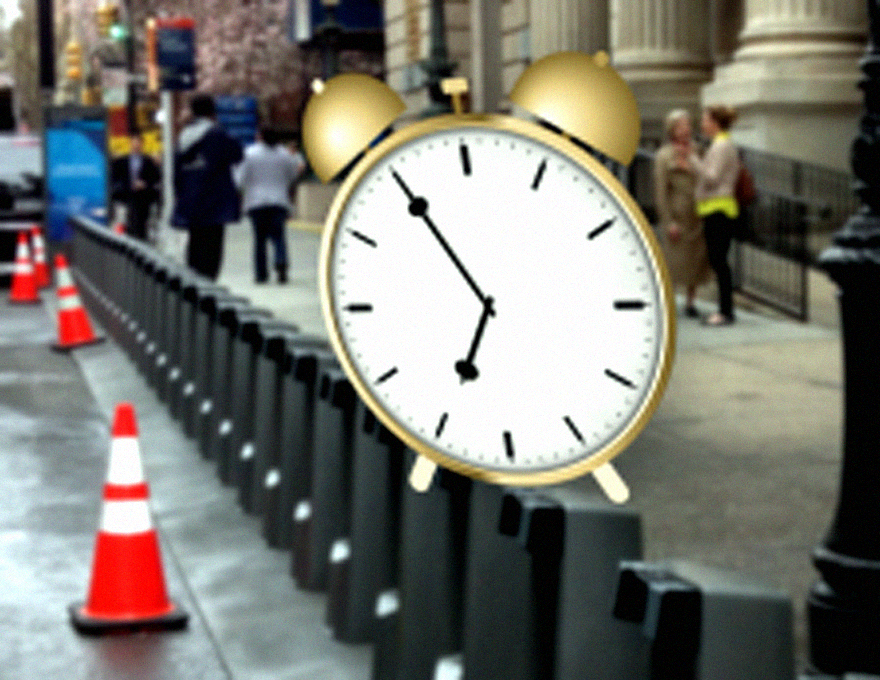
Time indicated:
6h55
